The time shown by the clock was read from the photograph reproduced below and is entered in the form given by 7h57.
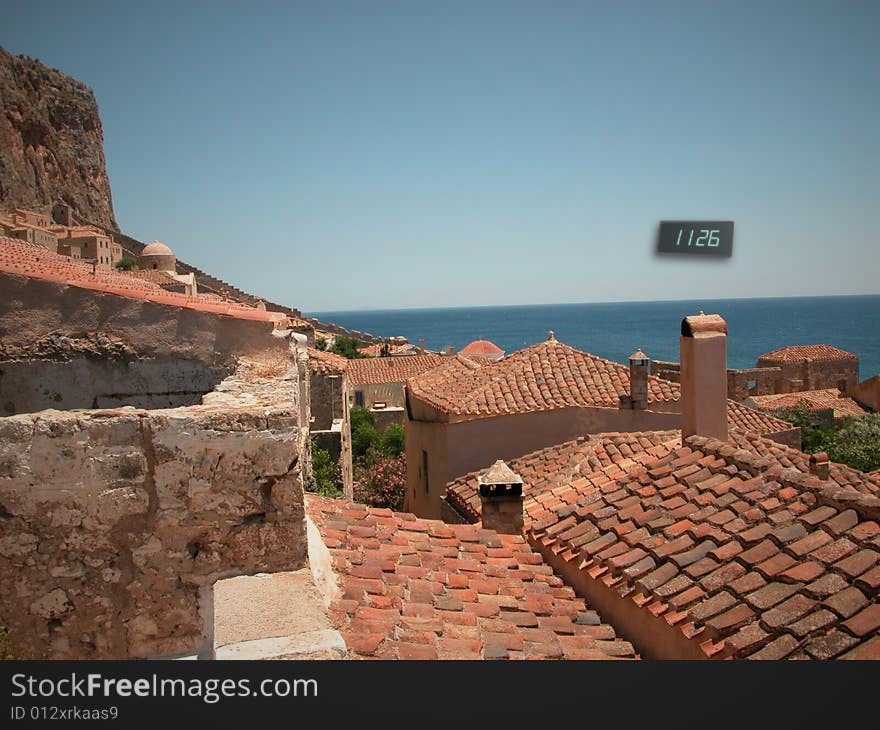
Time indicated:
11h26
